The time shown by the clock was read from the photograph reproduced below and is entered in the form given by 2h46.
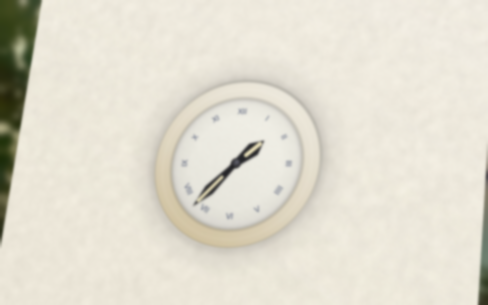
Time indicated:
1h37
